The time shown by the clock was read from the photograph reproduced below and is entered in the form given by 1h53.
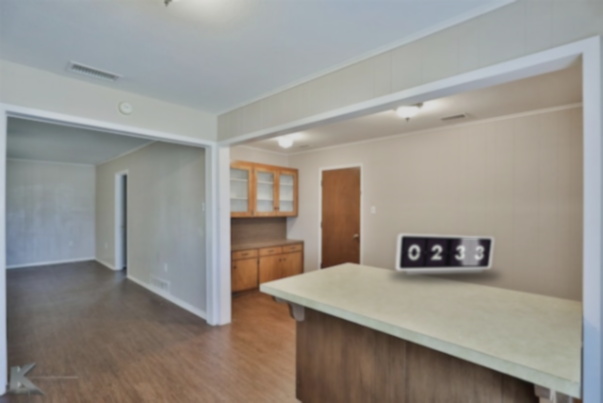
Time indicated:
2h33
